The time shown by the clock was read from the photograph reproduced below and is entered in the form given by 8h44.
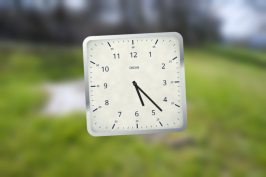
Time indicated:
5h23
